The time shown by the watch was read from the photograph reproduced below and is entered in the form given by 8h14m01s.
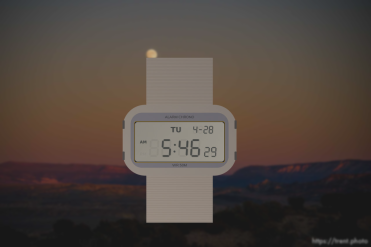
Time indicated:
5h46m29s
